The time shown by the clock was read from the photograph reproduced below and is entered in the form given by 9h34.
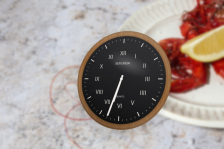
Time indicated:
6h33
